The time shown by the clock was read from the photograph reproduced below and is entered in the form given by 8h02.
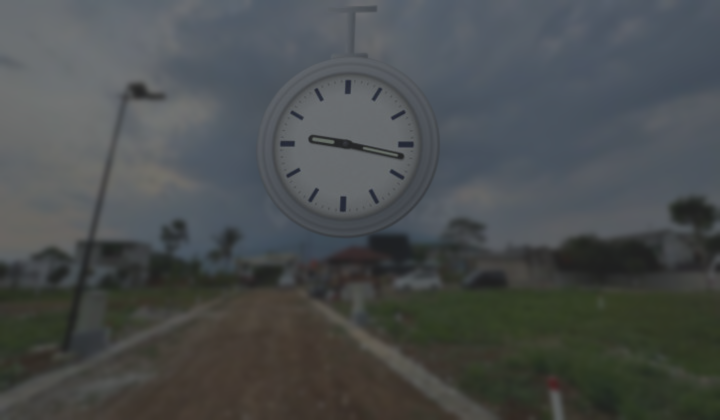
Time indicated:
9h17
